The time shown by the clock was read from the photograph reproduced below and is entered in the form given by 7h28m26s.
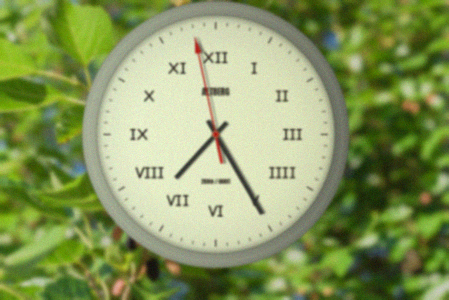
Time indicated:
7h24m58s
